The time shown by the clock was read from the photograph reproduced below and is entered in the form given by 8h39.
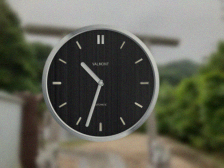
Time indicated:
10h33
